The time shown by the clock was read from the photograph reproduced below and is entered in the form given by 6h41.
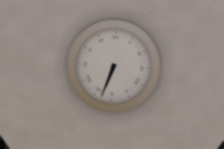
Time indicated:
6h33
